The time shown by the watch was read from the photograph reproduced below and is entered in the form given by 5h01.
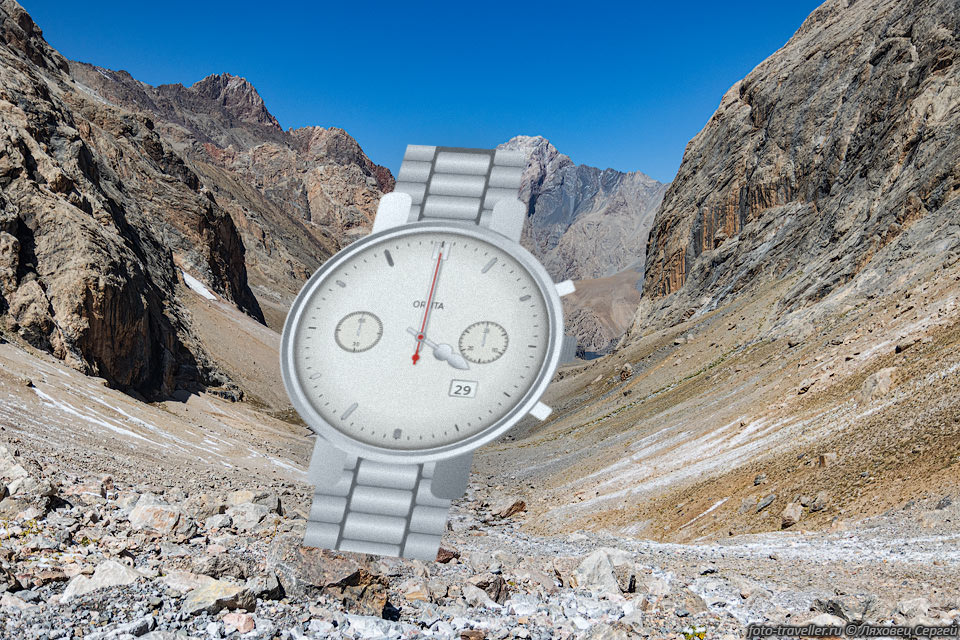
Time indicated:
4h00
